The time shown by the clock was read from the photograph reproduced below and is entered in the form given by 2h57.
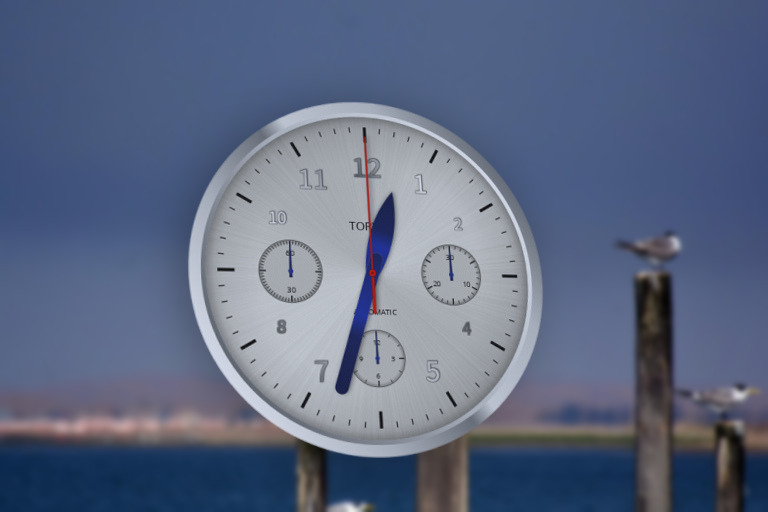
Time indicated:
12h33
